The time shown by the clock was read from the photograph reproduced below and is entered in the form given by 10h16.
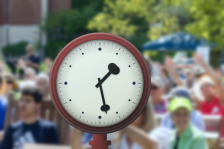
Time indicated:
1h28
